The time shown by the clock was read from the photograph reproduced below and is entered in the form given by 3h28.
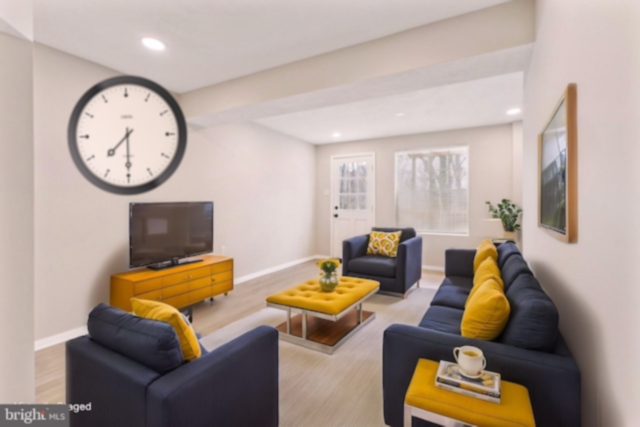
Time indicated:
7h30
